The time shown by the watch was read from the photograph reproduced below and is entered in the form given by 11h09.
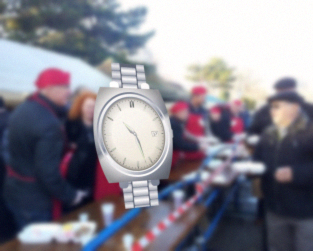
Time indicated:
10h27
